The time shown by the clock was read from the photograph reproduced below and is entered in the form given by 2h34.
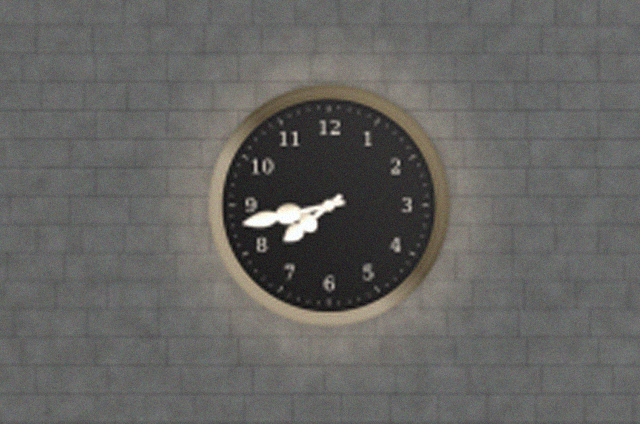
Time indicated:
7h43
